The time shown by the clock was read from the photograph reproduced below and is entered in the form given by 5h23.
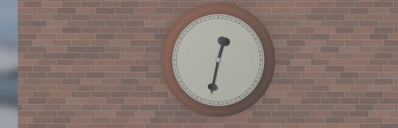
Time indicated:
12h32
